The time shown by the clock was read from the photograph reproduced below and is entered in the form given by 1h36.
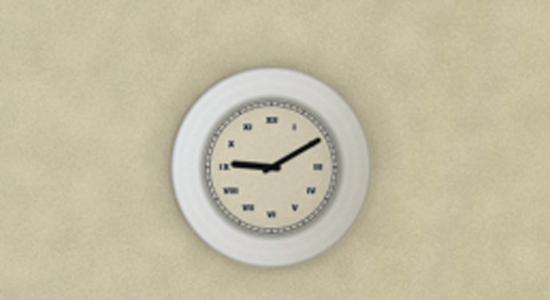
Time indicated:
9h10
